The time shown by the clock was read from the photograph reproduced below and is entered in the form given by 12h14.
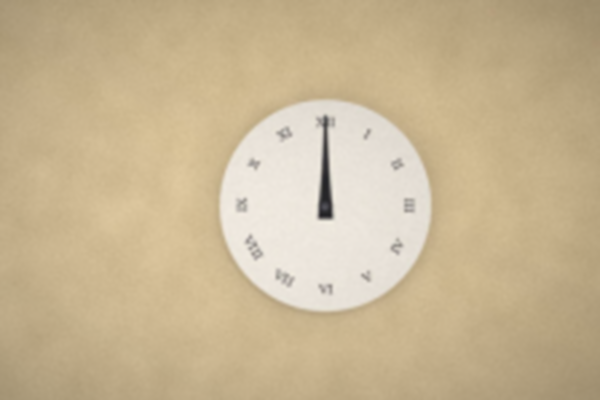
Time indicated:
12h00
